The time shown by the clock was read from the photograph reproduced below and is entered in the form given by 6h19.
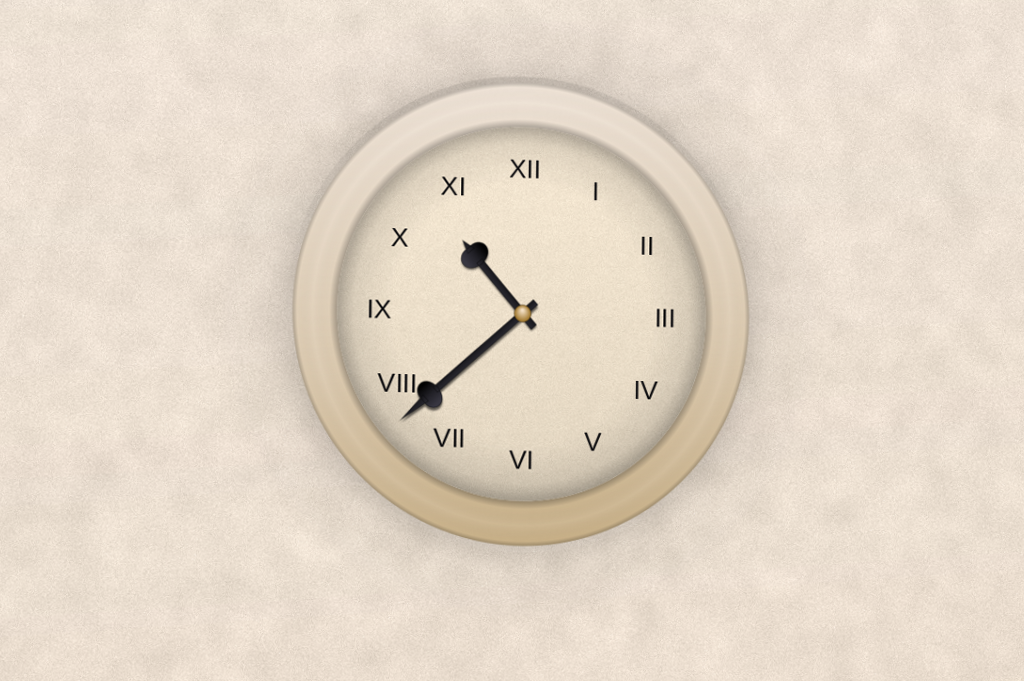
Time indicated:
10h38
